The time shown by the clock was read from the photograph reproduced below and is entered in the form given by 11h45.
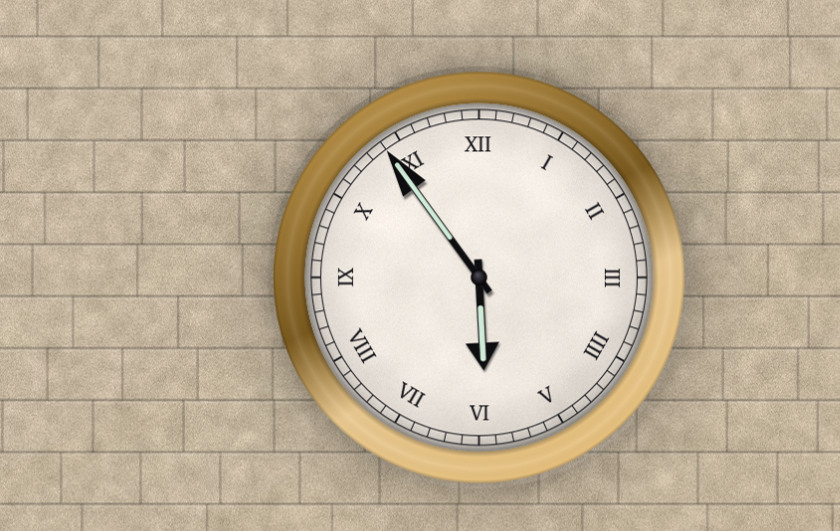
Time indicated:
5h54
